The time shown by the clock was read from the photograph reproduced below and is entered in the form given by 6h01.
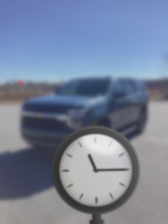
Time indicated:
11h15
